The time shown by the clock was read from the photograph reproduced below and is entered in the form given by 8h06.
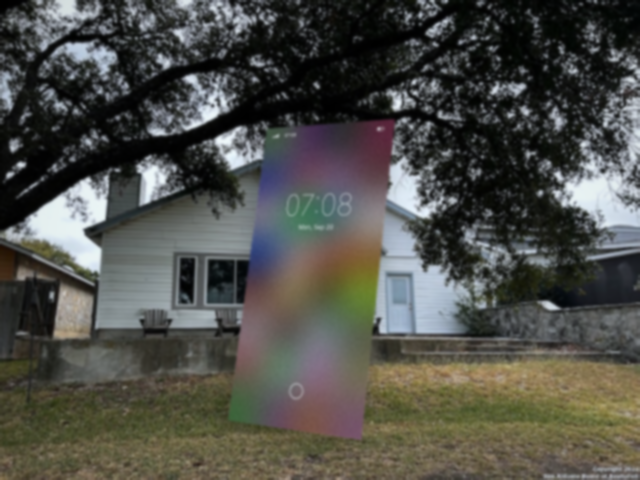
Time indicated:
7h08
